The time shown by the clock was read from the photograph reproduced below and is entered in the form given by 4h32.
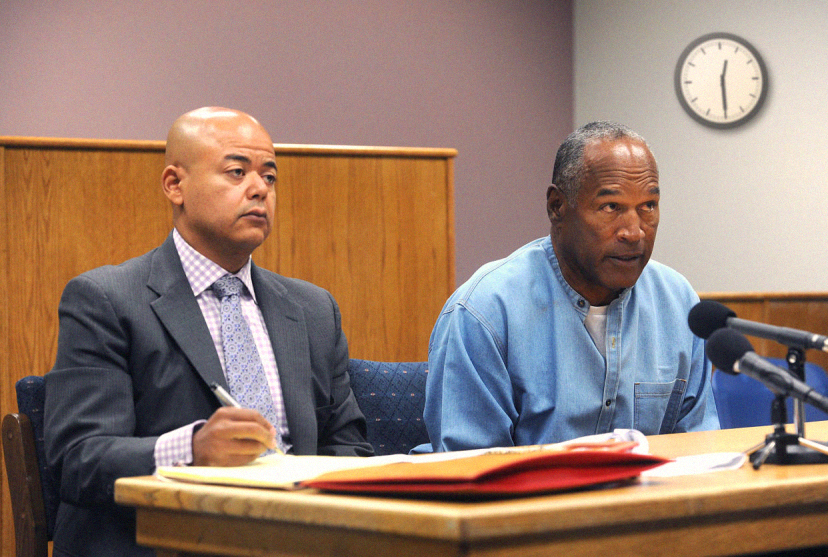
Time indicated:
12h30
